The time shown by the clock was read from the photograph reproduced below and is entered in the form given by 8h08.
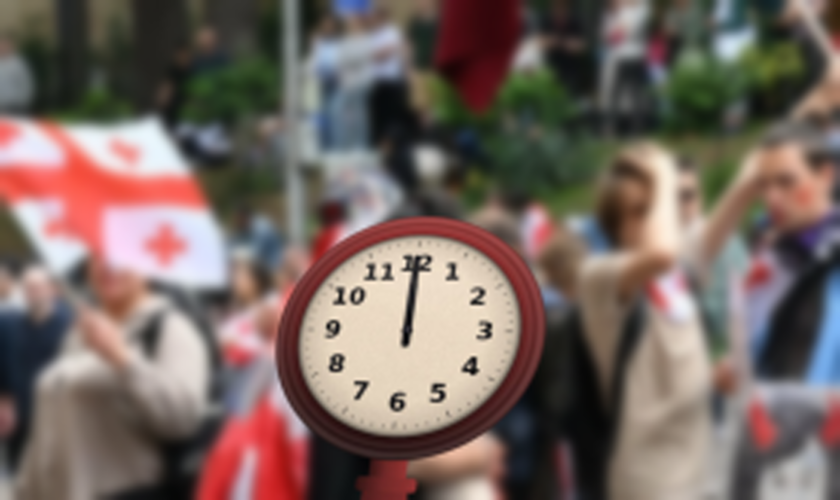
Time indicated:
12h00
